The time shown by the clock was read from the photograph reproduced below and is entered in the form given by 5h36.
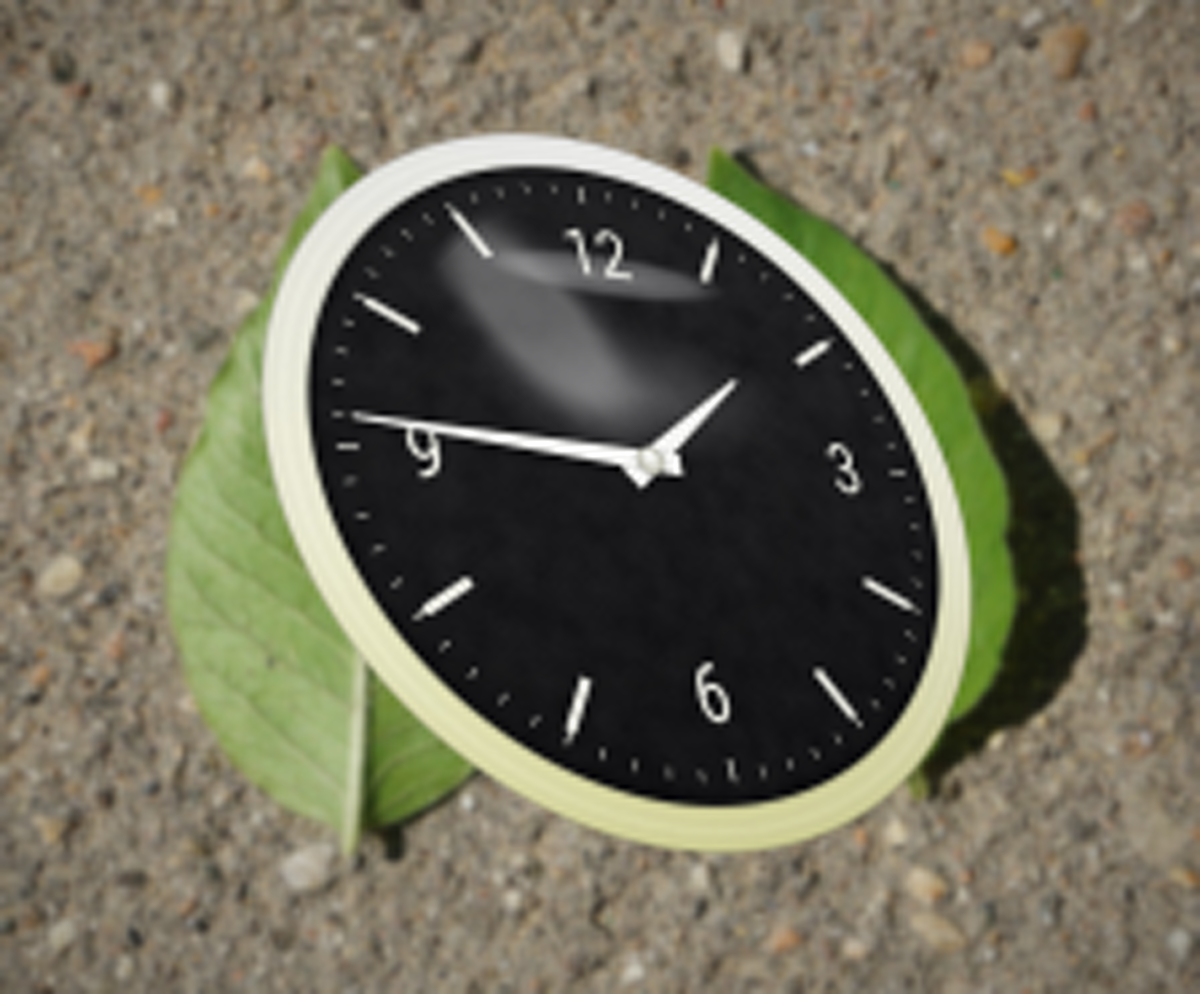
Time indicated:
1h46
